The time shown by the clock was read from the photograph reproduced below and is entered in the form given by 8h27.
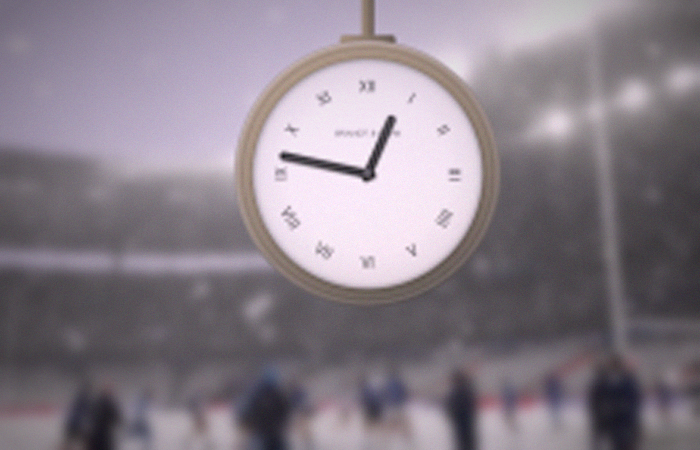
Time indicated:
12h47
